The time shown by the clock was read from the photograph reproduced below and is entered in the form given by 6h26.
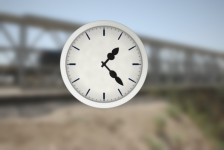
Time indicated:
1h23
